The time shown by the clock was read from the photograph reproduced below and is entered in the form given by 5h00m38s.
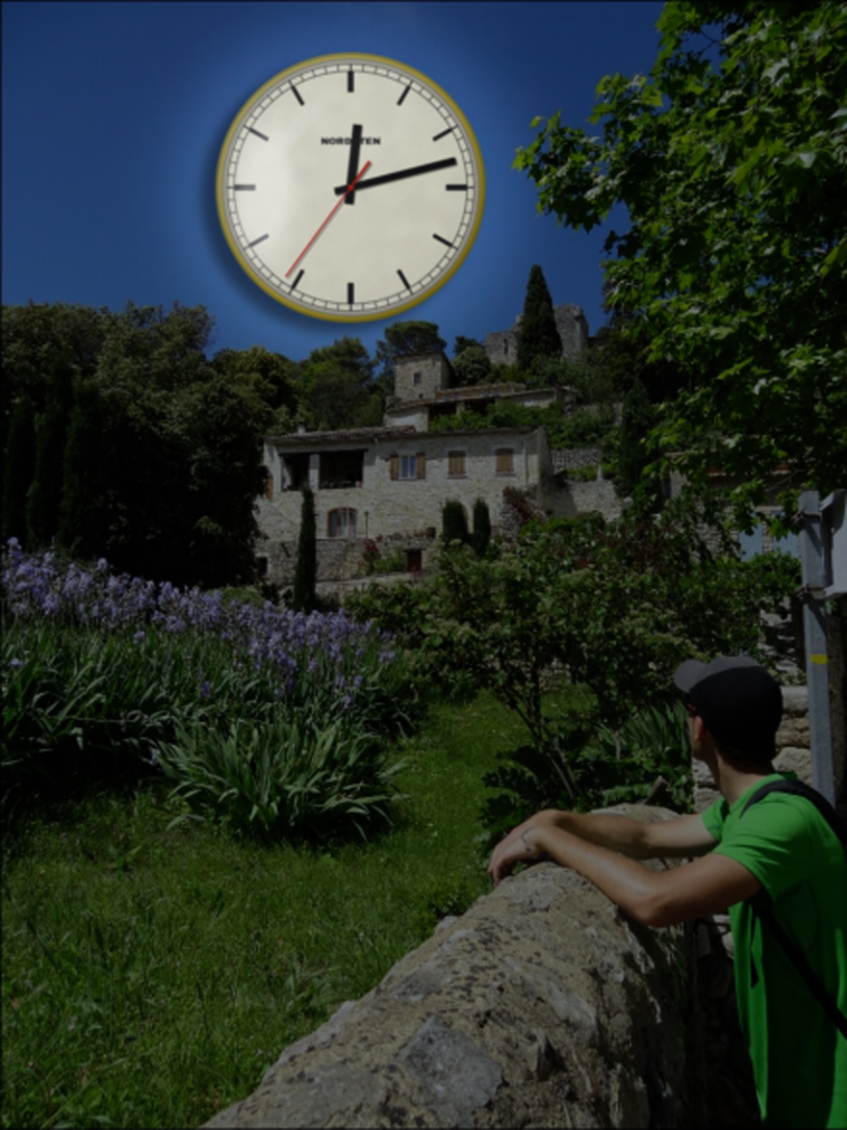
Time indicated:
12h12m36s
